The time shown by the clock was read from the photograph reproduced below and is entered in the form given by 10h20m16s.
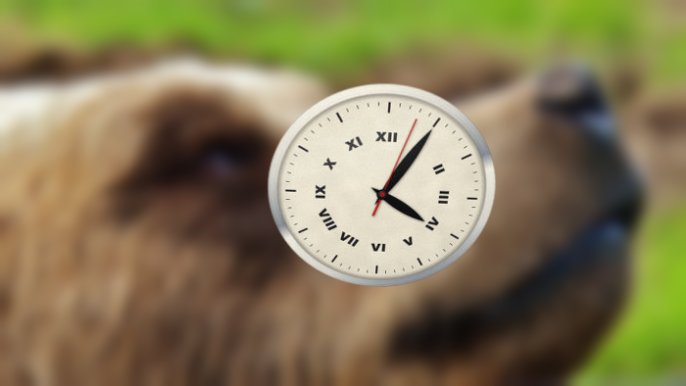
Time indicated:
4h05m03s
